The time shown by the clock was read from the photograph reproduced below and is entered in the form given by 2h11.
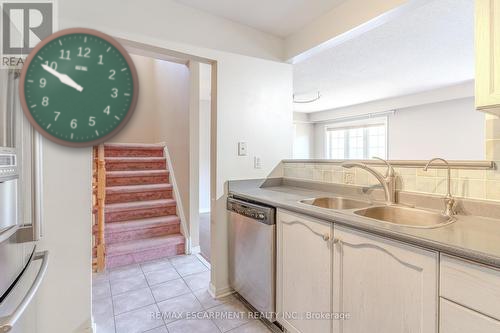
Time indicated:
9h49
